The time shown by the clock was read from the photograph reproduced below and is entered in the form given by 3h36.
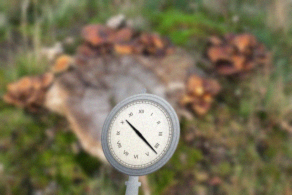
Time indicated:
10h22
